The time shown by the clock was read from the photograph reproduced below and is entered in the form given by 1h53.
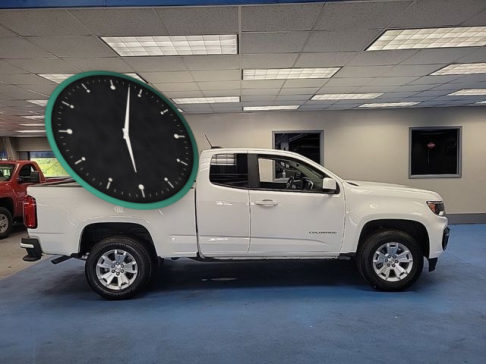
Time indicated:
6h03
